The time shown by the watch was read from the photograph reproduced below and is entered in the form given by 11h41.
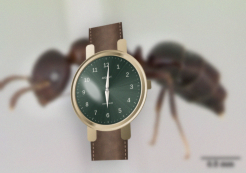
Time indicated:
6h01
